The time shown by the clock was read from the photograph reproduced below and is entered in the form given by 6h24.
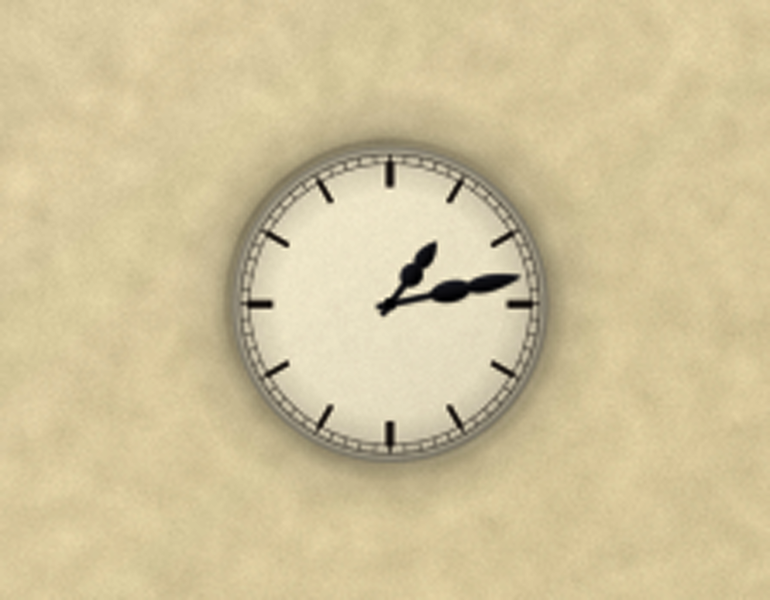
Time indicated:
1h13
